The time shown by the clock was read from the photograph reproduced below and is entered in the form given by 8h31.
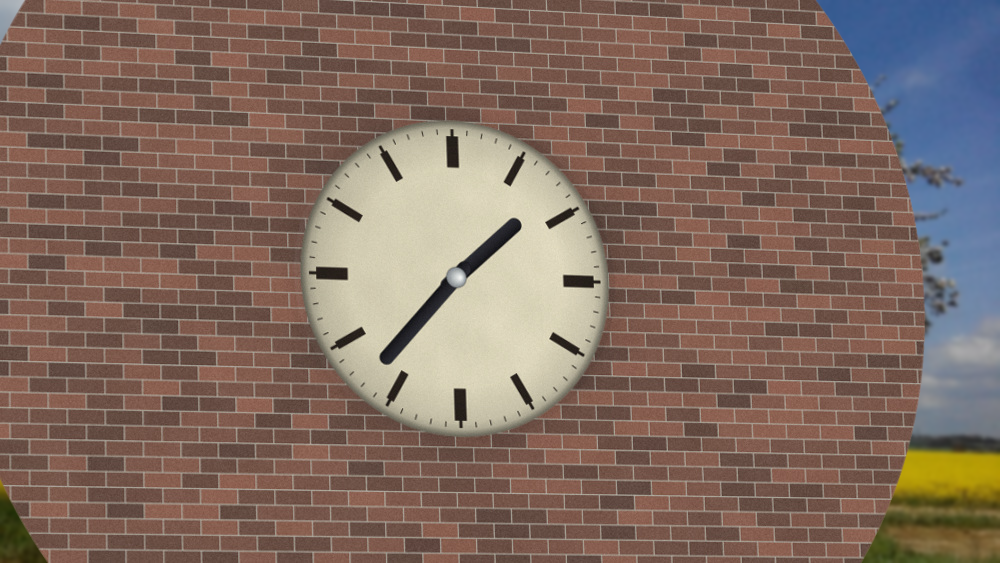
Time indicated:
1h37
